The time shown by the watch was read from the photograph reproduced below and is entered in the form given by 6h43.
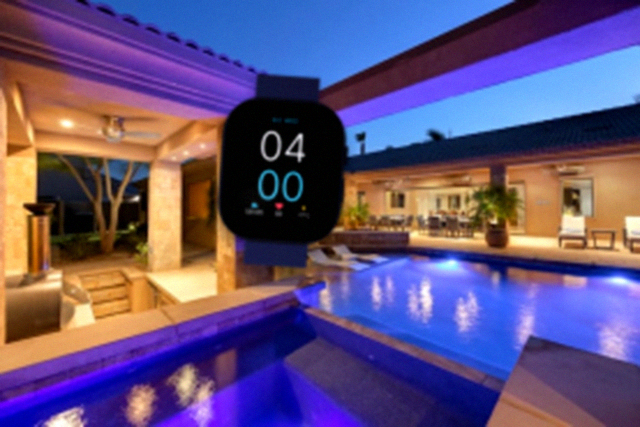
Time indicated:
4h00
